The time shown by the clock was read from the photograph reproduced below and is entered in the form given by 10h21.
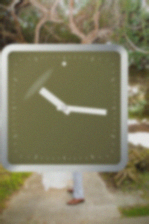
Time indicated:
10h16
